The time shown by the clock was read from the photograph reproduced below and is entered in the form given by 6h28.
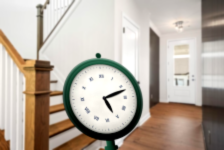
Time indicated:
5h12
